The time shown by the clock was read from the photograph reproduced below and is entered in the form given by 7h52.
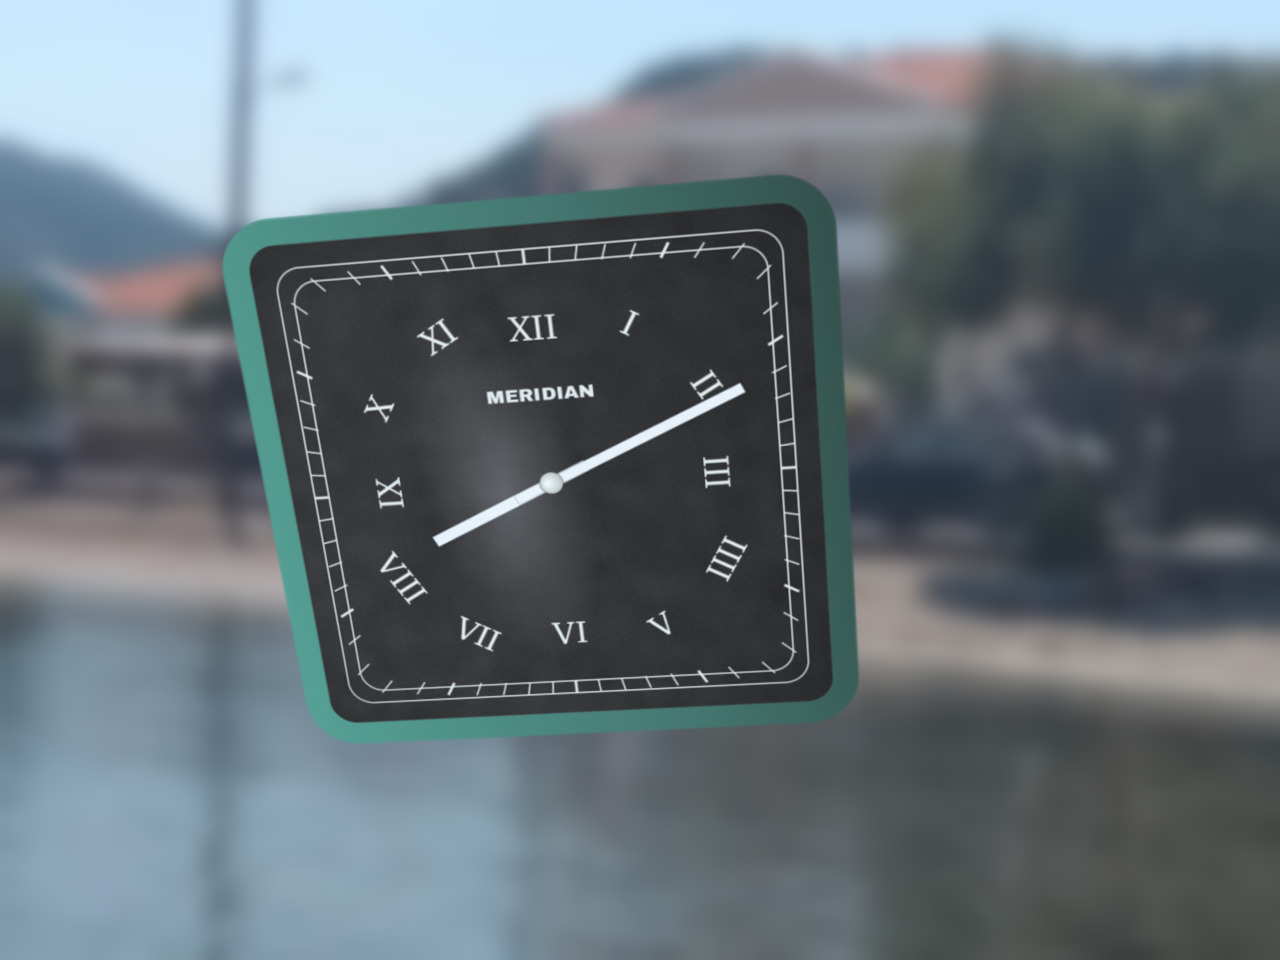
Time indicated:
8h11
